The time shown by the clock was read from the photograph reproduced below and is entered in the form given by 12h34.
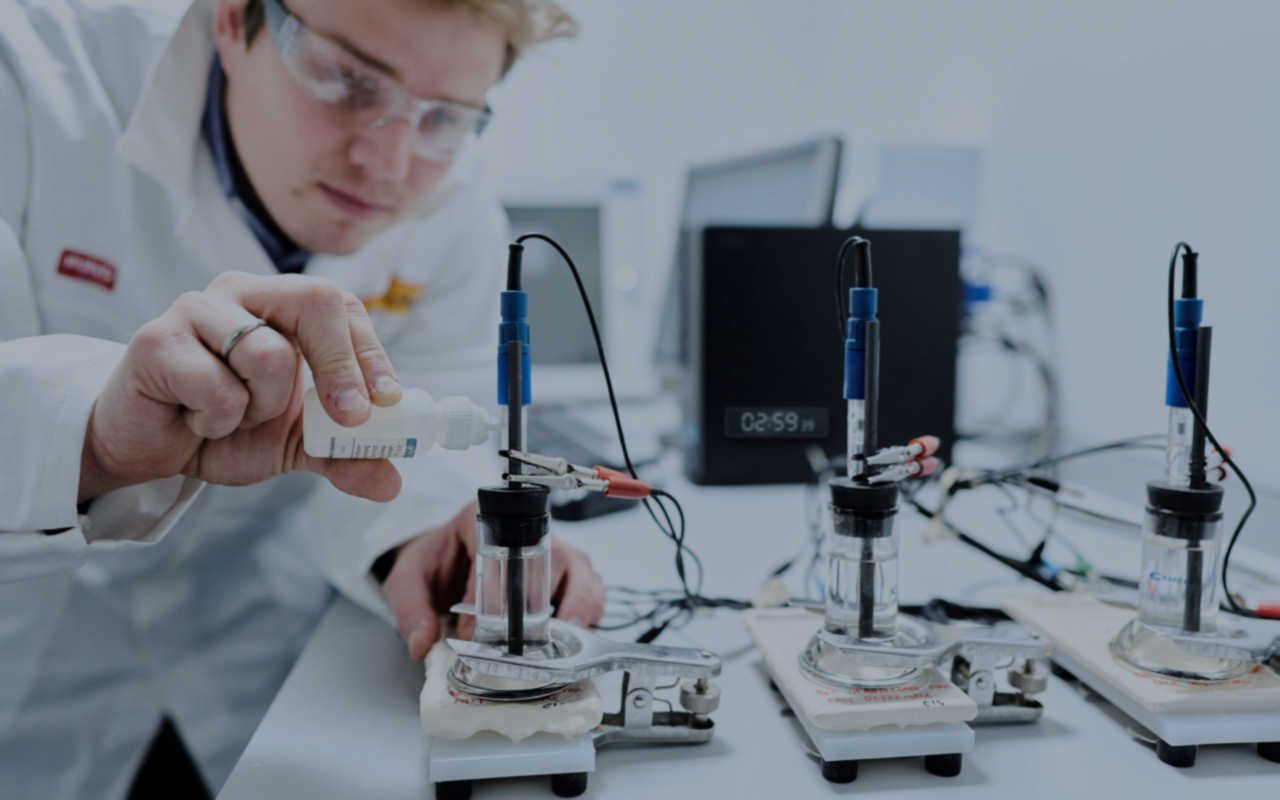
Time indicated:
2h59
